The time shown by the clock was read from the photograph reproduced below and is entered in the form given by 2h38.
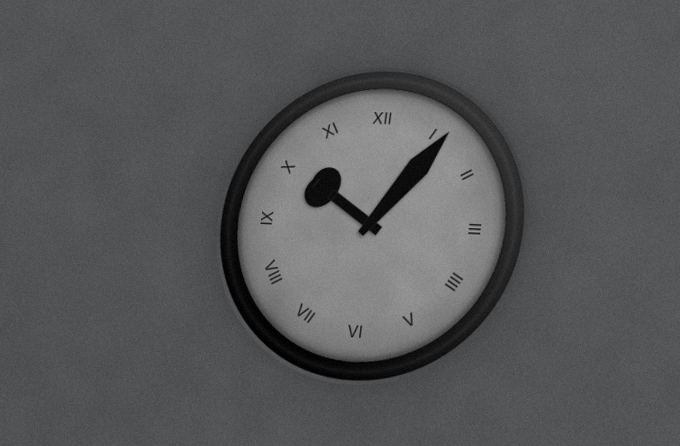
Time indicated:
10h06
